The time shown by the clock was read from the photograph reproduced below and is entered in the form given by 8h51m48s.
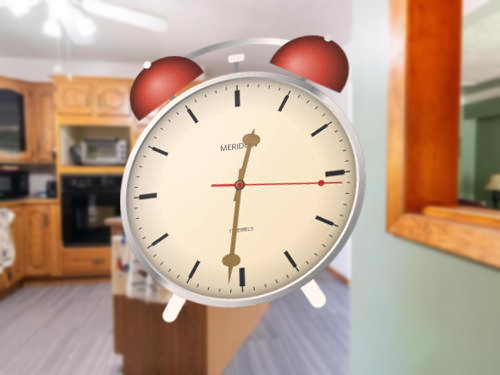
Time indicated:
12h31m16s
